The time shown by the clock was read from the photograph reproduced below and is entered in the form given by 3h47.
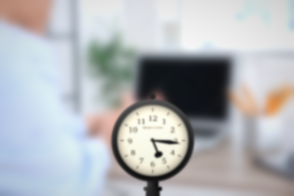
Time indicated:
5h16
